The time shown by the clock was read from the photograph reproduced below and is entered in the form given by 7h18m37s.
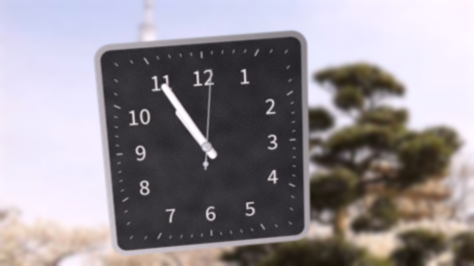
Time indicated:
10h55m01s
